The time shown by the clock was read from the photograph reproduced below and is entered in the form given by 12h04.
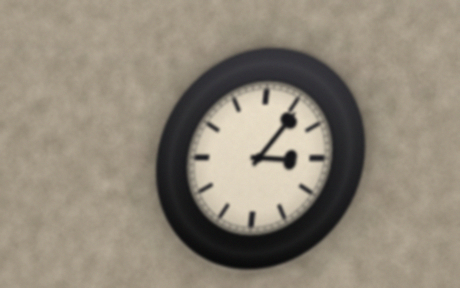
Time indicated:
3h06
